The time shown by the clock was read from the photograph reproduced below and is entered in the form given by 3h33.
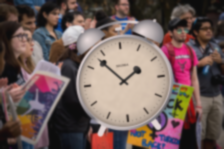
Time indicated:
1h53
